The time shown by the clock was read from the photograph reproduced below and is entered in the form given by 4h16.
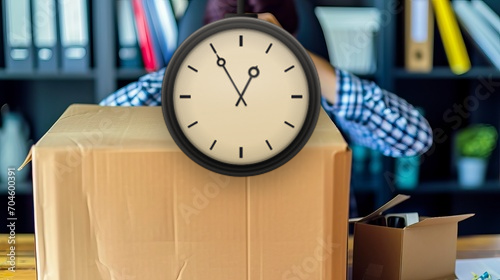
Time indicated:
12h55
